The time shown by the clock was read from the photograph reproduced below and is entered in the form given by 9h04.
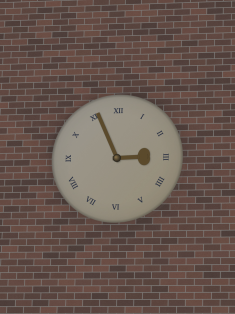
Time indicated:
2h56
